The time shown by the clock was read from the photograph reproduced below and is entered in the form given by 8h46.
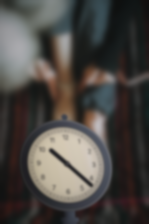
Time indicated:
10h22
